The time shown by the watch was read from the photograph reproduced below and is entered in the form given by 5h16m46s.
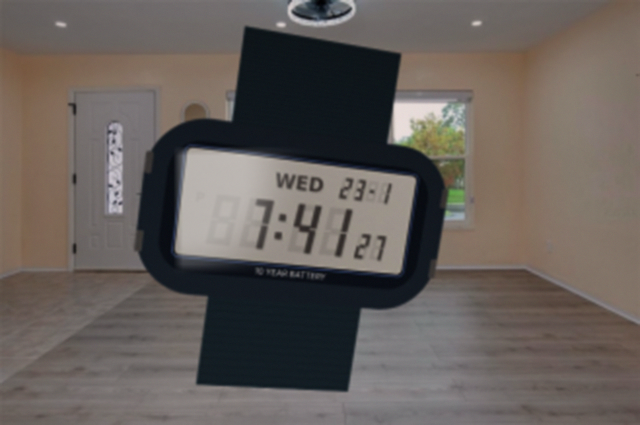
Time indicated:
7h41m27s
